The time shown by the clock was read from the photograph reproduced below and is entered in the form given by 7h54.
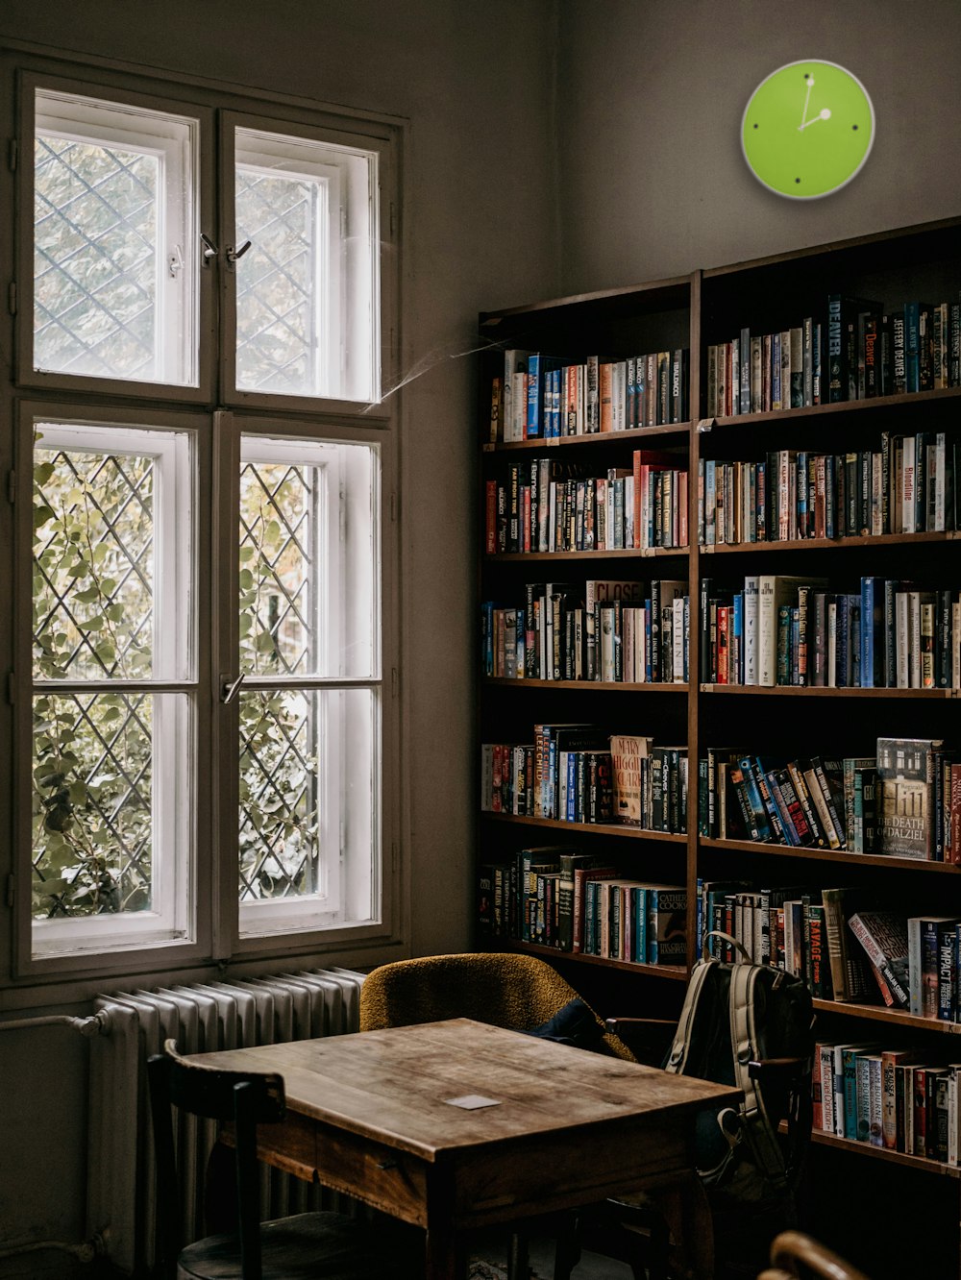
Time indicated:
2h01
